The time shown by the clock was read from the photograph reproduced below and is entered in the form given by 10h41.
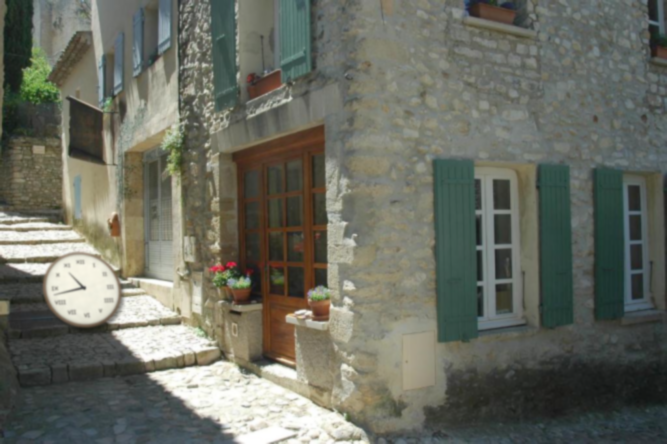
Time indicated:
10h43
